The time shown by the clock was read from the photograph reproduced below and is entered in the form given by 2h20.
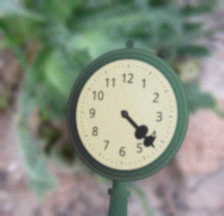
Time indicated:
4h22
